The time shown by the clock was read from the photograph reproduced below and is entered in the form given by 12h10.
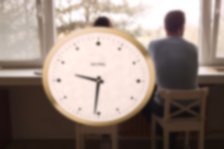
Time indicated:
9h31
